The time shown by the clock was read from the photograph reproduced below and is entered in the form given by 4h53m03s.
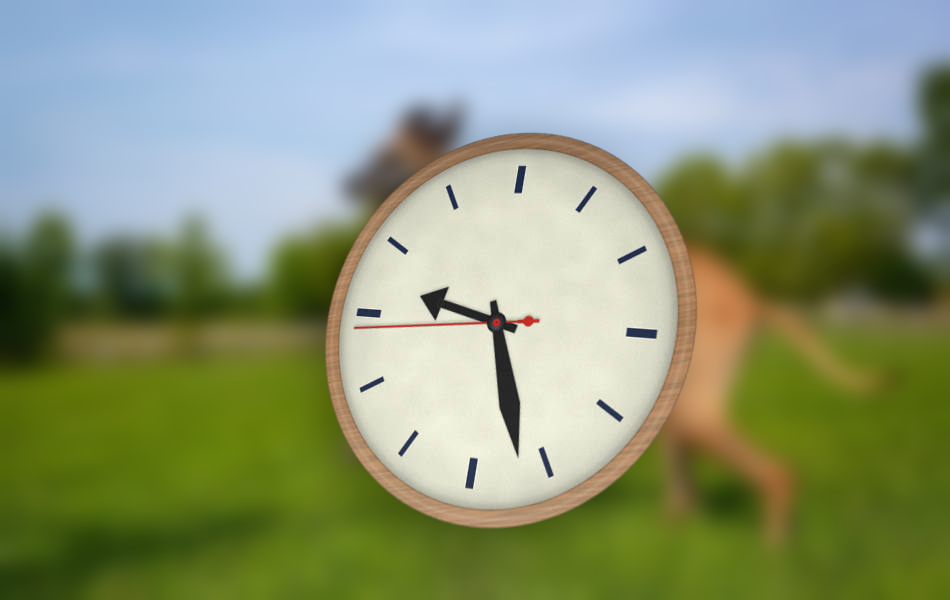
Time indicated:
9h26m44s
